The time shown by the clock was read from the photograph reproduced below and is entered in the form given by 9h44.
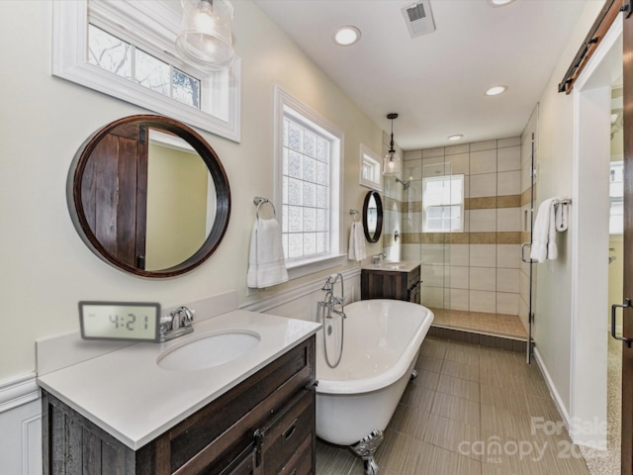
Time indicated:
4h21
